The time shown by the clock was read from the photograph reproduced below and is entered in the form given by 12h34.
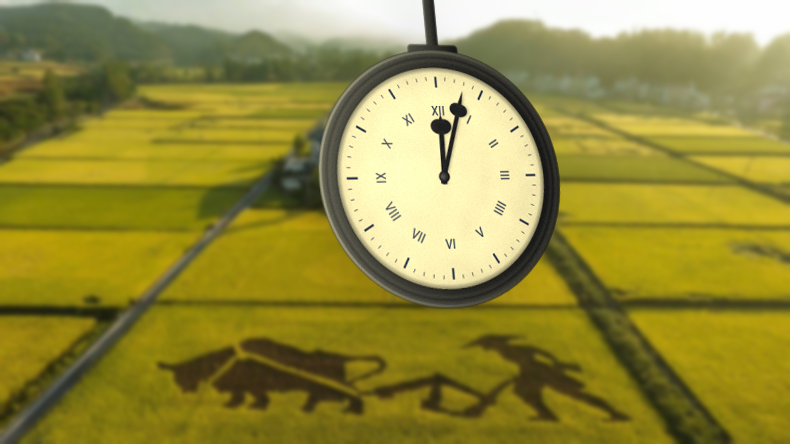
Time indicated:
12h03
